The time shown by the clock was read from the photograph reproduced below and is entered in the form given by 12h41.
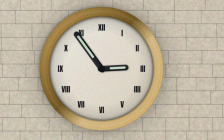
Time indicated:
2h54
